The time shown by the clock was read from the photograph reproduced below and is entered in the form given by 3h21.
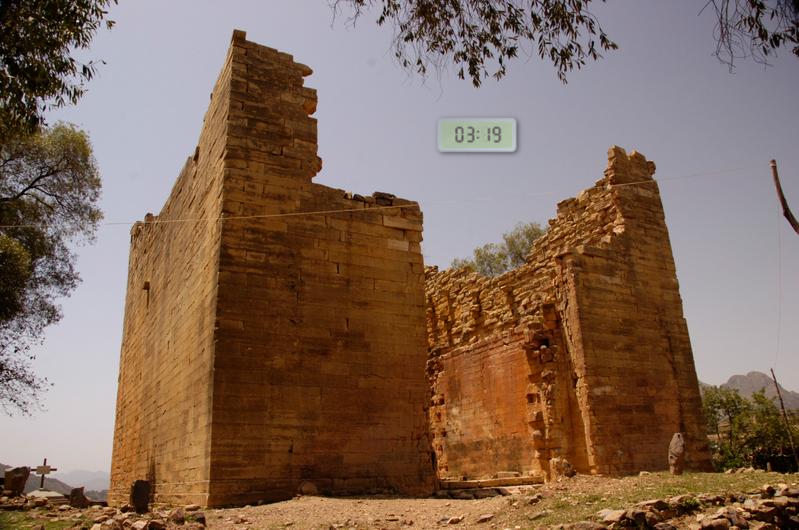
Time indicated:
3h19
